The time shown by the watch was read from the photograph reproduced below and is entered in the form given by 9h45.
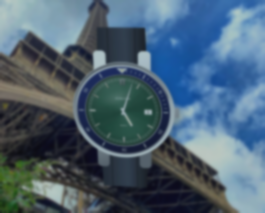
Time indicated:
5h03
